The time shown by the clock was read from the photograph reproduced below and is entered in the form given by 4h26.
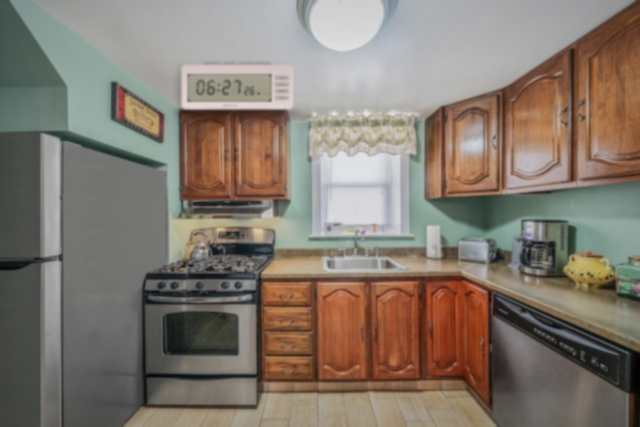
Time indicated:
6h27
